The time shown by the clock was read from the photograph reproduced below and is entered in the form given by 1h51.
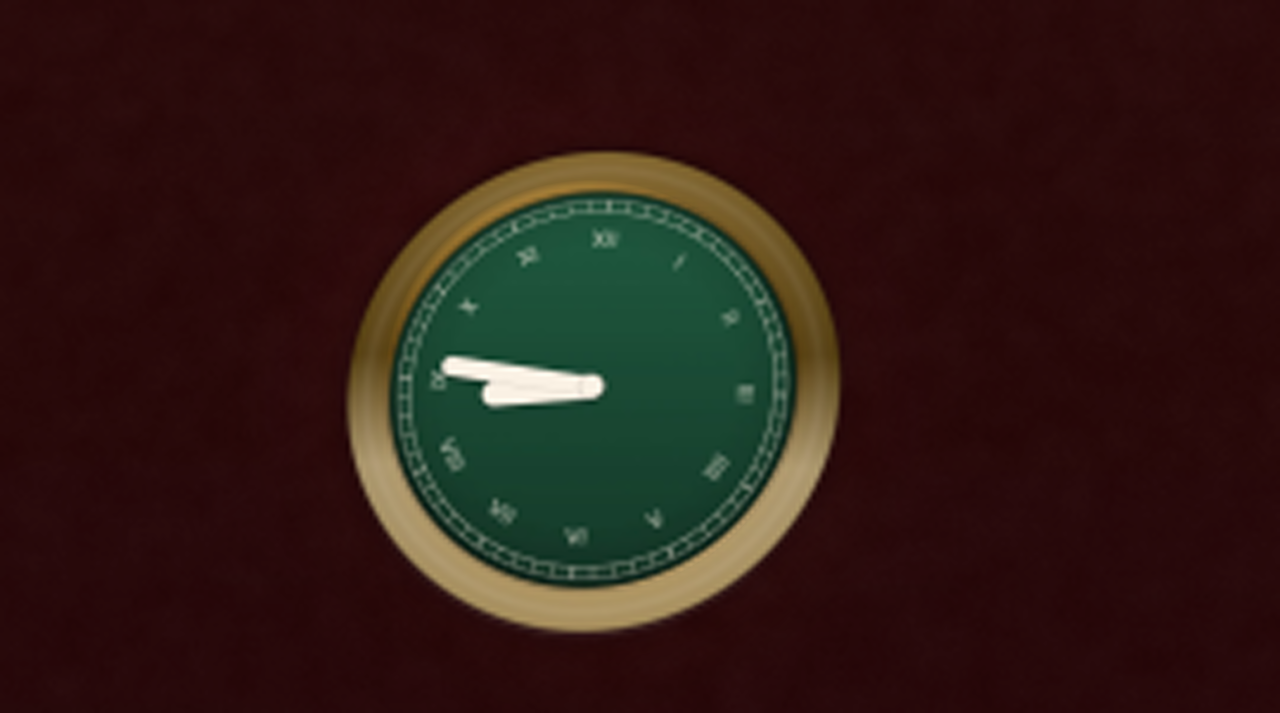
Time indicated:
8h46
